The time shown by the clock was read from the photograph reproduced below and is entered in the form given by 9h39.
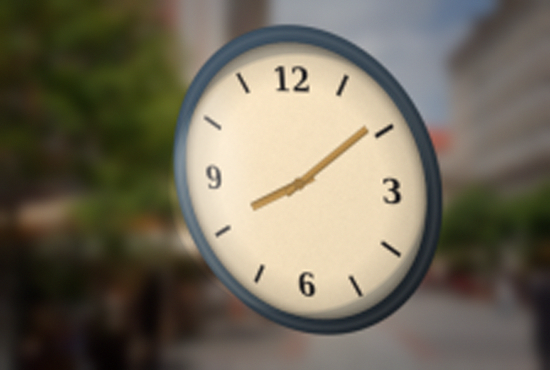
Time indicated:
8h09
